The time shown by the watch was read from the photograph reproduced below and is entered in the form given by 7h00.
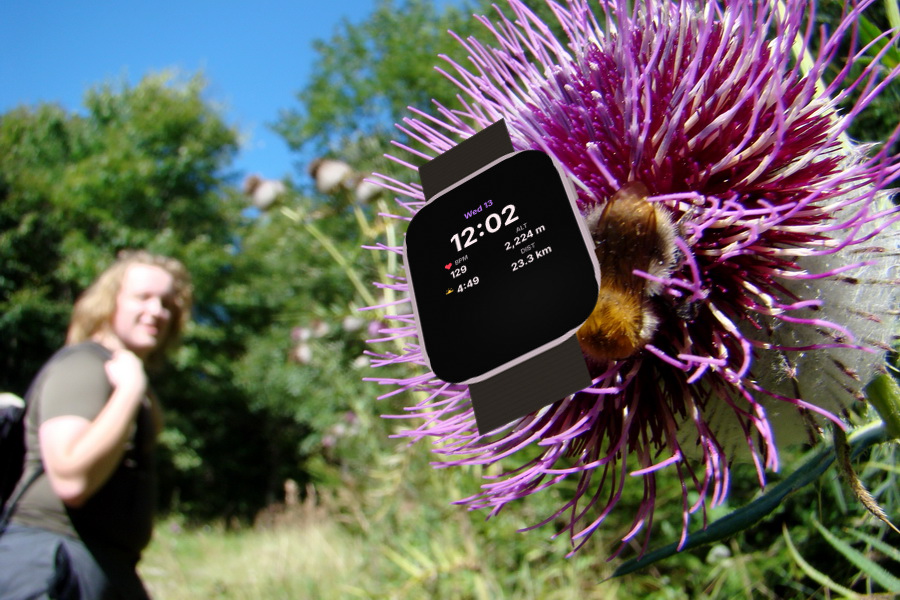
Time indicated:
12h02
